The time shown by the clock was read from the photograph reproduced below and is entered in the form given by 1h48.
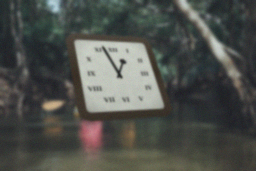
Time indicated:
12h57
